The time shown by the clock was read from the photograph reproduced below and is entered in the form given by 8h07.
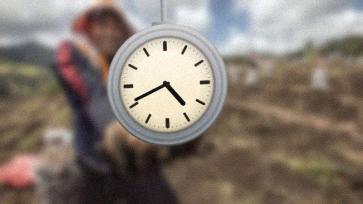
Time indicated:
4h41
